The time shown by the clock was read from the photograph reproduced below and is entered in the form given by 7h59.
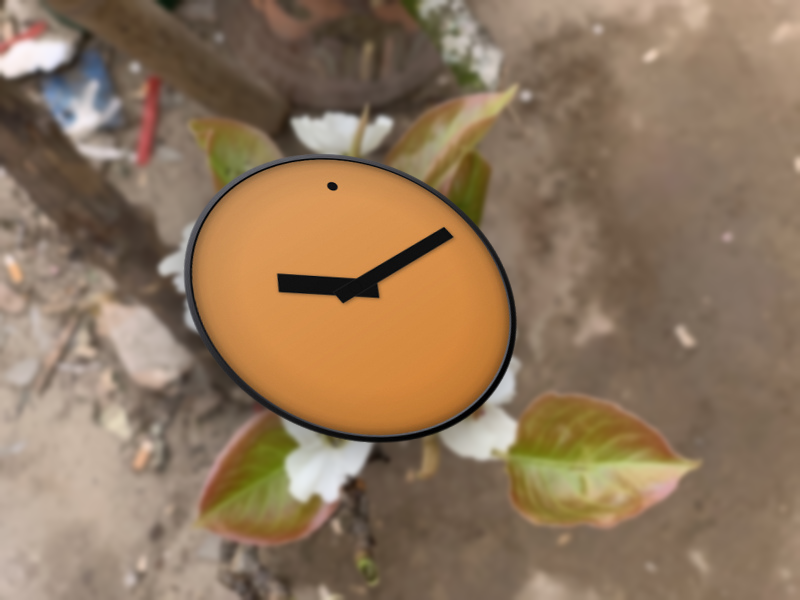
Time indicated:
9h10
